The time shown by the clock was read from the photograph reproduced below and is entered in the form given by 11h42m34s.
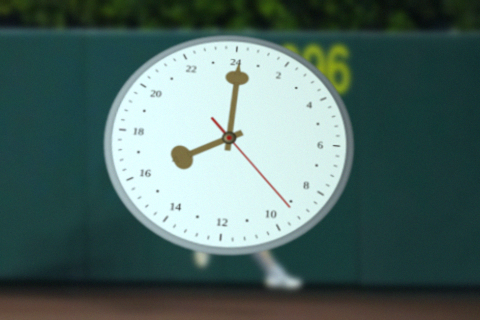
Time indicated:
16h00m23s
